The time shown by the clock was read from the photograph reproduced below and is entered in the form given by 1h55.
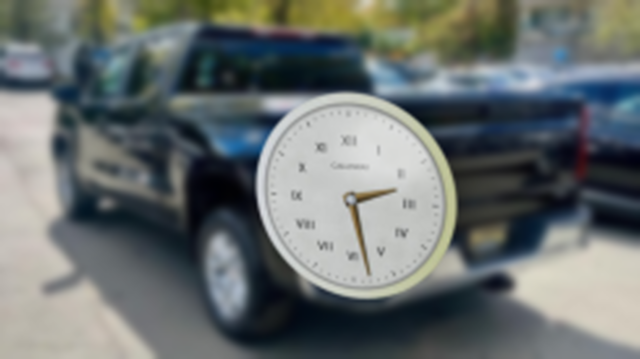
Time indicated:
2h28
